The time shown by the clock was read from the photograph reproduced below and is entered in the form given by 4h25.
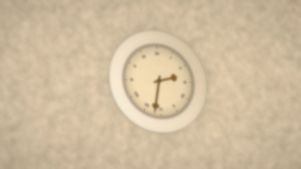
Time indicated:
2h32
